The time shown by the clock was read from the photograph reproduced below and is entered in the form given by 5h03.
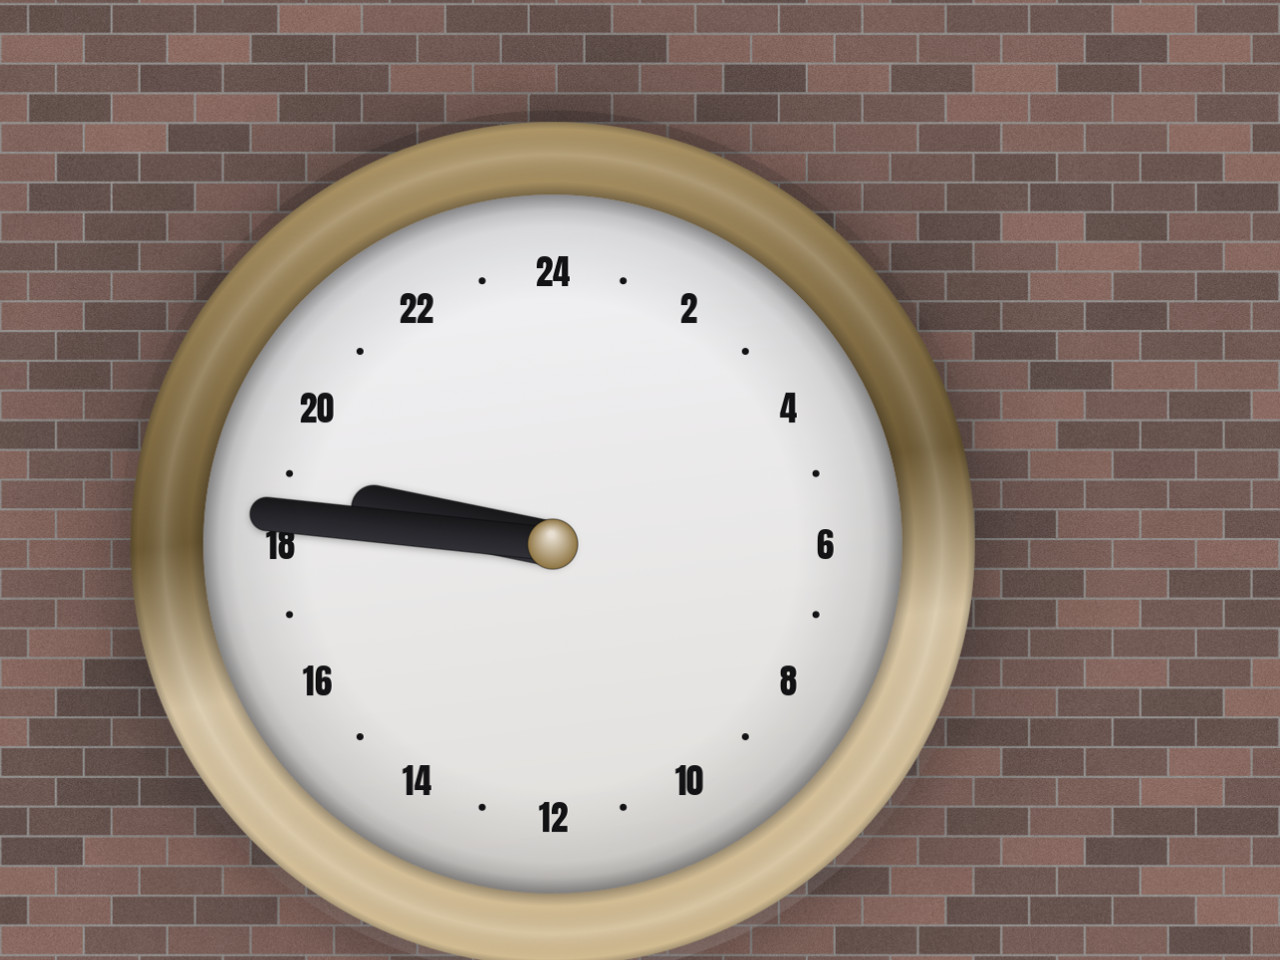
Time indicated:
18h46
